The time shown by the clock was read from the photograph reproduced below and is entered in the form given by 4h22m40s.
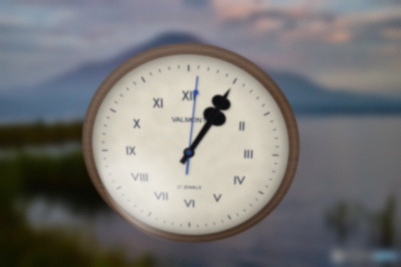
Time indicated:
1h05m01s
